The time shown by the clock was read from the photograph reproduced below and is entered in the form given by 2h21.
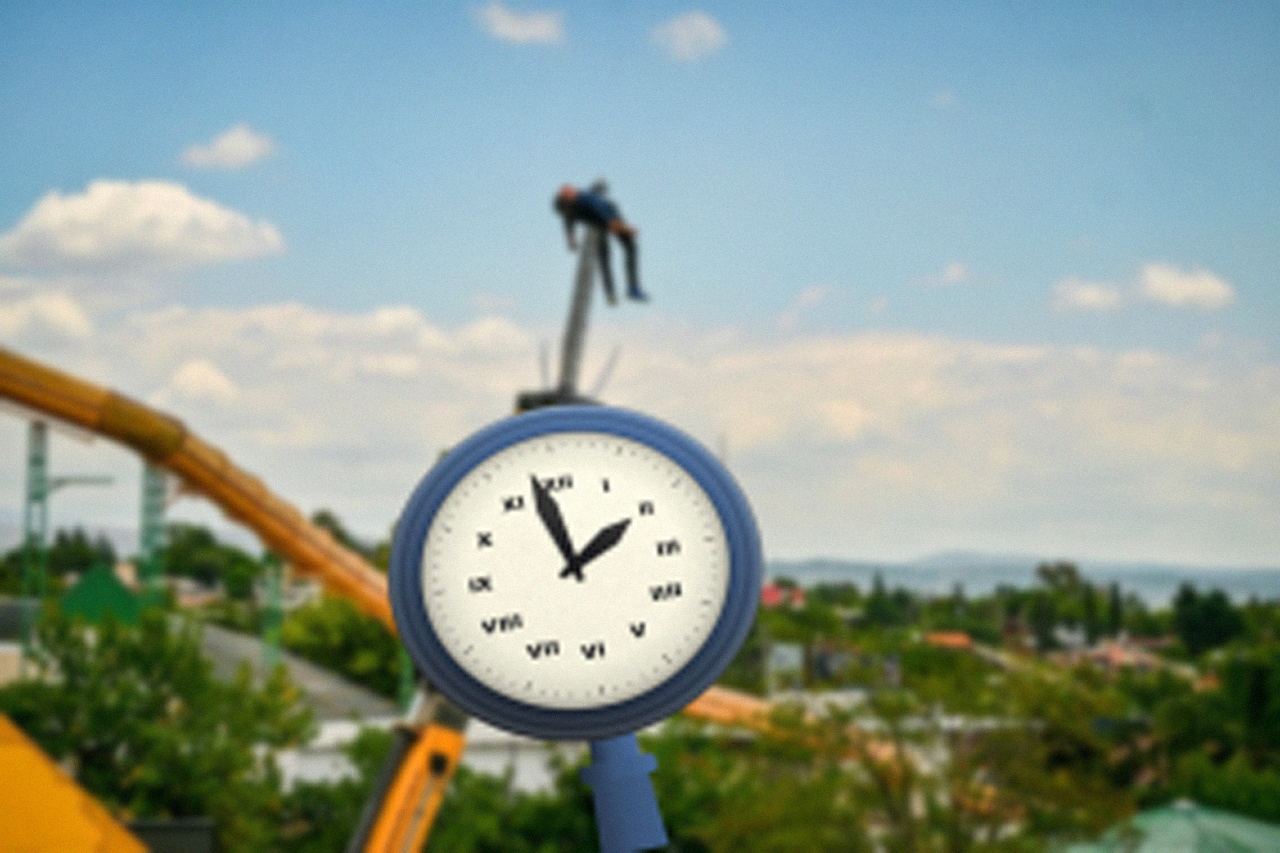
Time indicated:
1h58
